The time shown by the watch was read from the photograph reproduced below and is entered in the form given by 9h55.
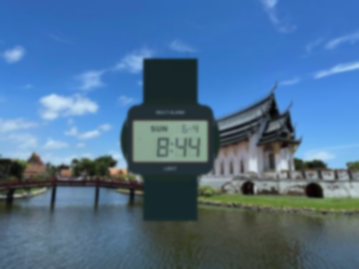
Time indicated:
8h44
